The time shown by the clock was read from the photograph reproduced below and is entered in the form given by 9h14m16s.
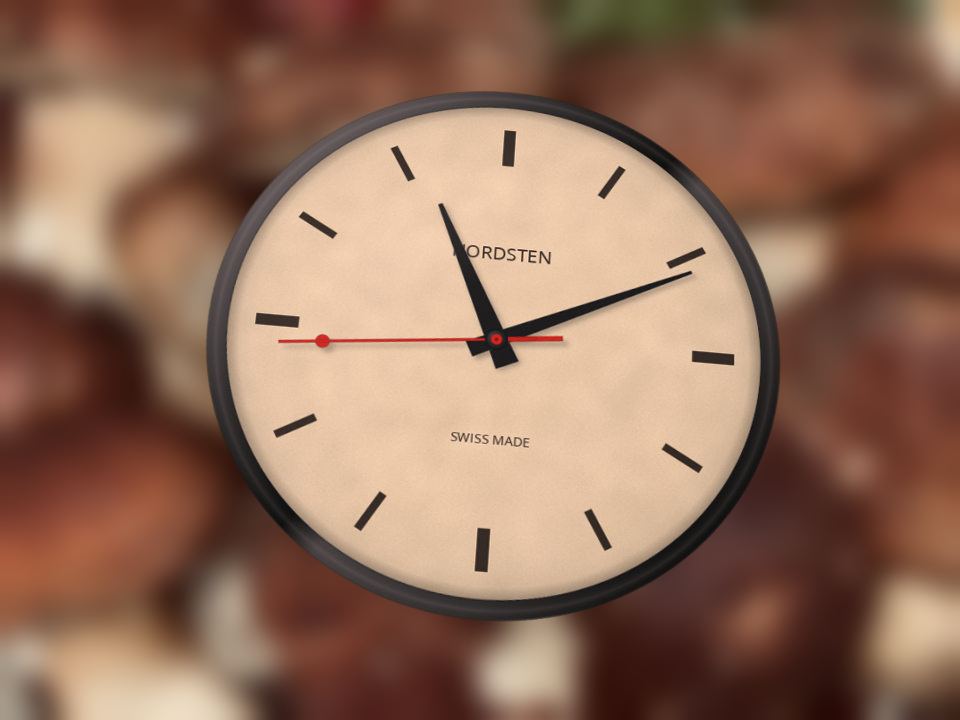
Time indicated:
11h10m44s
